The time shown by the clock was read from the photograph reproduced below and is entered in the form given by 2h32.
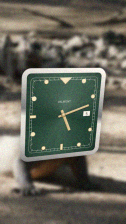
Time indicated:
5h12
